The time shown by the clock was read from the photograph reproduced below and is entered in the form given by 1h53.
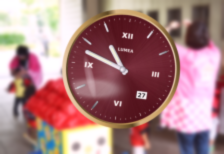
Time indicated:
10h48
